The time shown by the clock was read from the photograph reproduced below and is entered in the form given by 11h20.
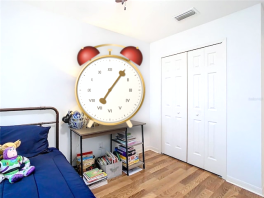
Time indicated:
7h06
